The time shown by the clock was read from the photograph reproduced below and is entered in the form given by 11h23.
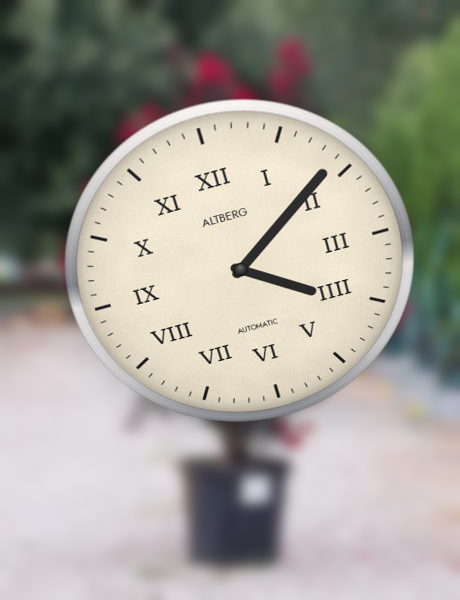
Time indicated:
4h09
